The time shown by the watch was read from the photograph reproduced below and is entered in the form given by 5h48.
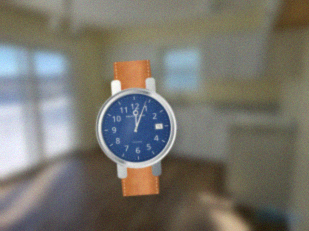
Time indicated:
12h04
